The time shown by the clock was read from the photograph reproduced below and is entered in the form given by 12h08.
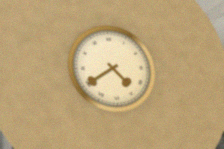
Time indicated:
4h40
